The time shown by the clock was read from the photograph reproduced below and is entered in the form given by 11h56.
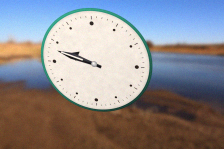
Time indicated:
9h48
